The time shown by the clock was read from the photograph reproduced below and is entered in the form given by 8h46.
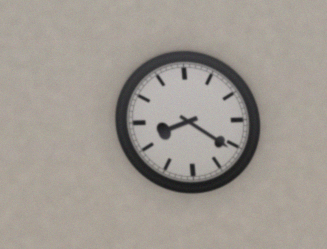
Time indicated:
8h21
